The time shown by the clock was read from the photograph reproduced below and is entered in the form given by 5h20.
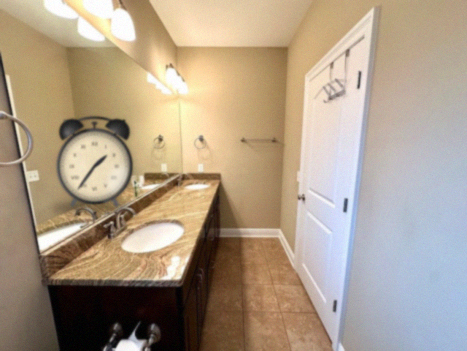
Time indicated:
1h36
